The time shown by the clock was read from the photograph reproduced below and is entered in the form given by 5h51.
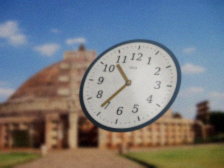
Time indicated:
10h36
